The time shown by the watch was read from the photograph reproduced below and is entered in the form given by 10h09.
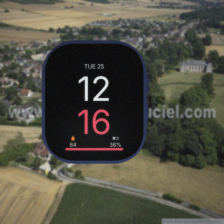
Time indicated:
12h16
